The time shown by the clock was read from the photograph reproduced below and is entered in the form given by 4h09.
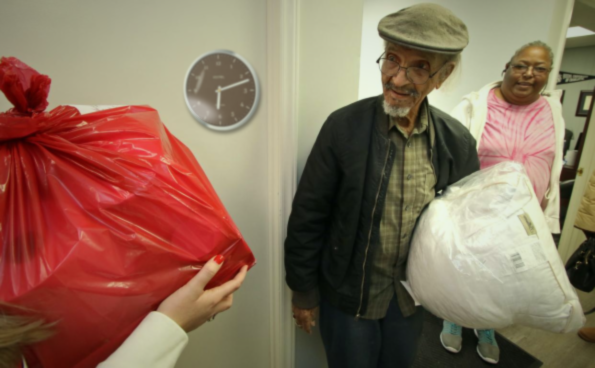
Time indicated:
6h12
